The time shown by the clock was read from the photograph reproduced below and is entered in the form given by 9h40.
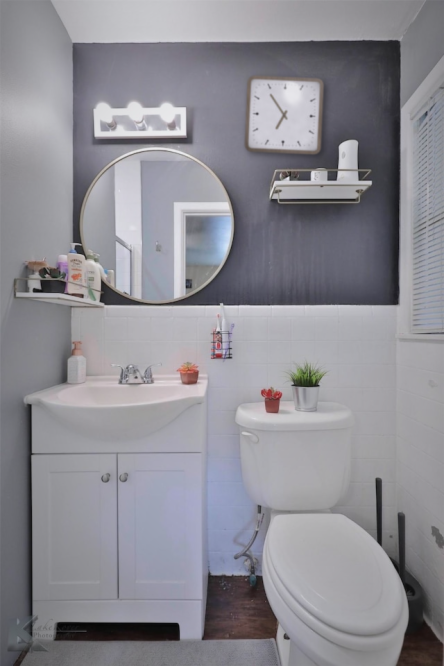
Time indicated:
6h54
